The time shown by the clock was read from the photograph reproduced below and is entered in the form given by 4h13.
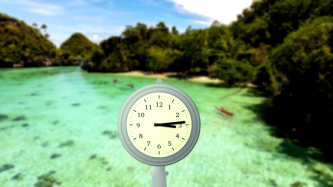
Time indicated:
3h14
